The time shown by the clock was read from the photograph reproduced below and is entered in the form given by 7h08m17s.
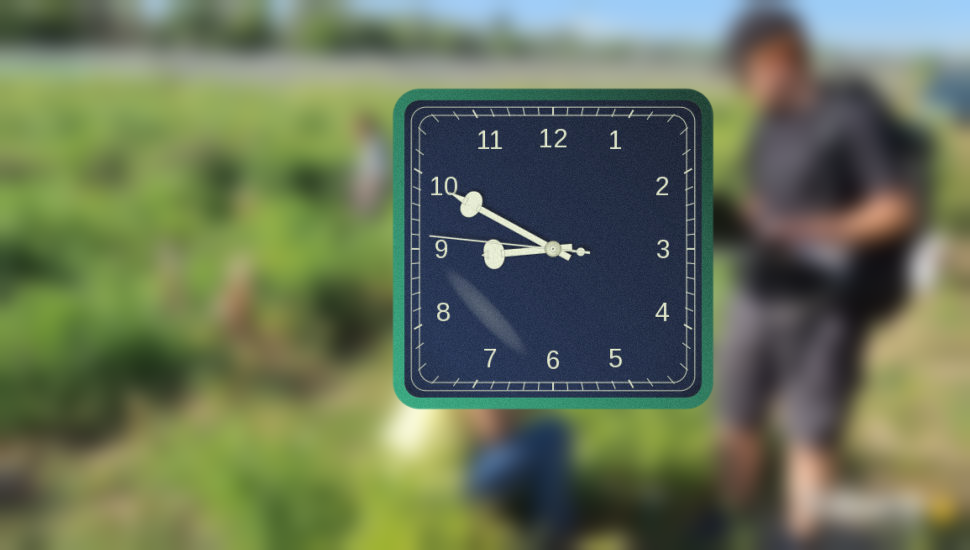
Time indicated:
8h49m46s
